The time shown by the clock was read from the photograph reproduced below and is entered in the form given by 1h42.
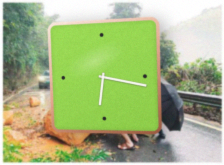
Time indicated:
6h17
